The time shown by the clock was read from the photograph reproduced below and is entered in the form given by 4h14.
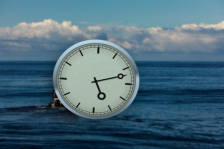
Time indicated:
5h12
